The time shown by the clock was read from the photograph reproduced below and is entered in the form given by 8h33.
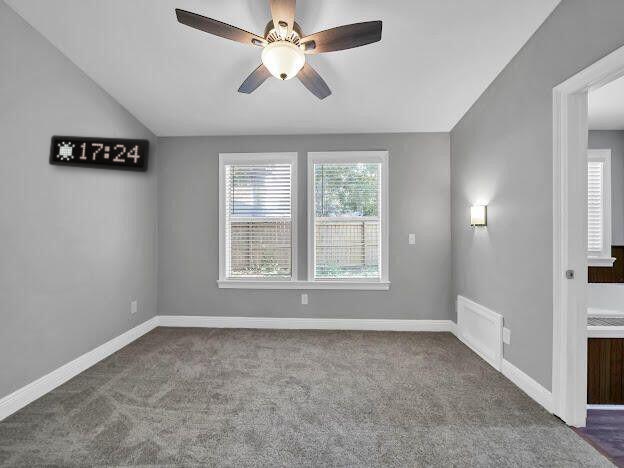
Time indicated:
17h24
